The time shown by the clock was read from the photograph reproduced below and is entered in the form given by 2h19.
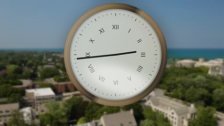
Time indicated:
2h44
